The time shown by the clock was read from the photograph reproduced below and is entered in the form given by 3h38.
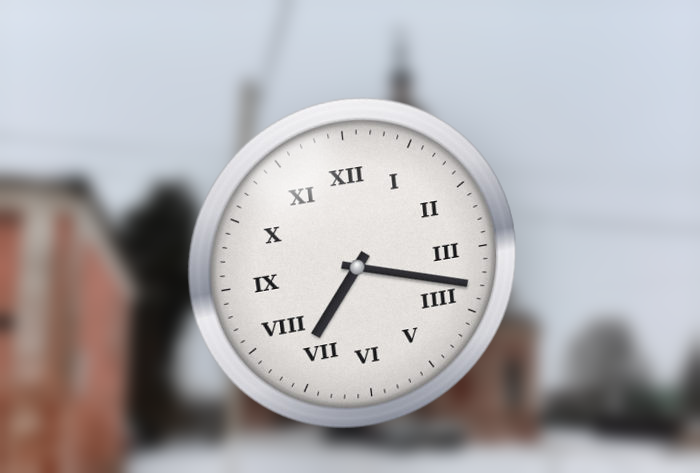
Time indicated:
7h18
